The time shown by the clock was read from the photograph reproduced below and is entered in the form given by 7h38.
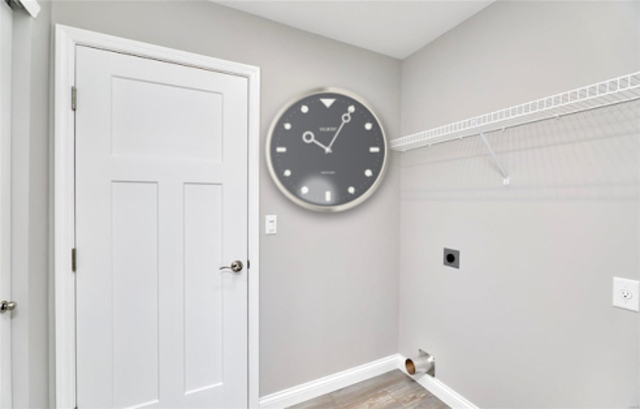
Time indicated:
10h05
